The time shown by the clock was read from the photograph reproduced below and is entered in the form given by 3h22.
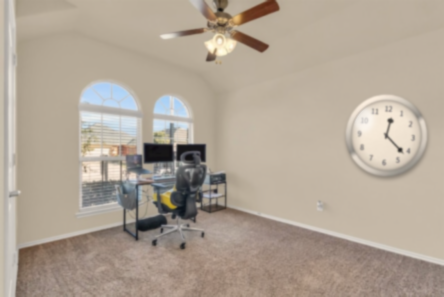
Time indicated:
12h22
